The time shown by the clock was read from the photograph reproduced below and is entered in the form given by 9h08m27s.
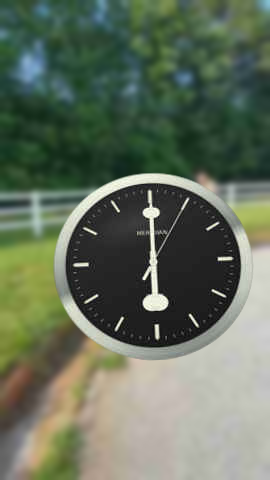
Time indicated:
6h00m05s
